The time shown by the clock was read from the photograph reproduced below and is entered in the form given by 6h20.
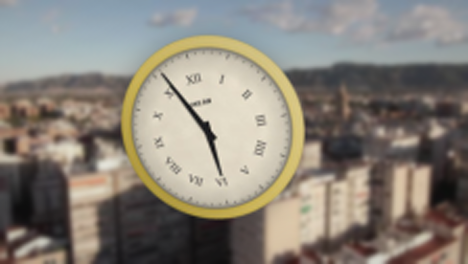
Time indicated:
5h56
